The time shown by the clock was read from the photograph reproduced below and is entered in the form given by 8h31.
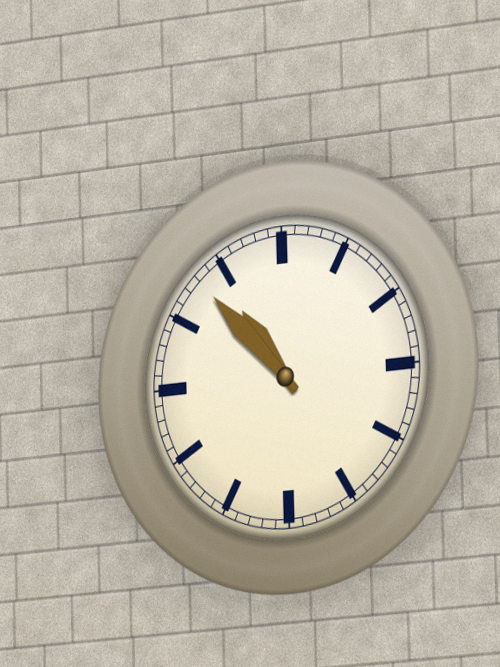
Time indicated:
10h53
